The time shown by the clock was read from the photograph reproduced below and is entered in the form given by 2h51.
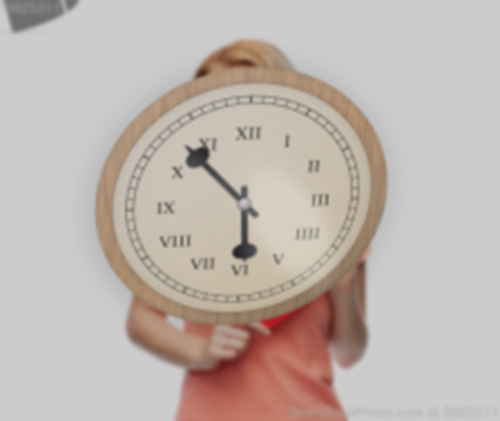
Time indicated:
5h53
